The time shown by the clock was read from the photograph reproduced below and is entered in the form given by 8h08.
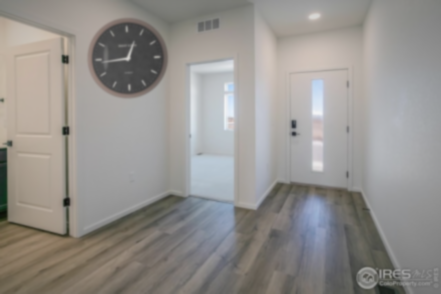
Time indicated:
12h44
